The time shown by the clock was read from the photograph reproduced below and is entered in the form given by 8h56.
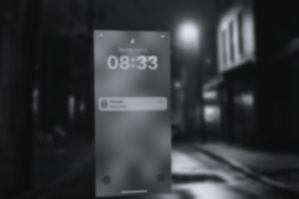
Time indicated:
8h33
